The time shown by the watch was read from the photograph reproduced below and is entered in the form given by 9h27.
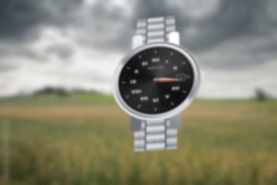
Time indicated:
3h16
